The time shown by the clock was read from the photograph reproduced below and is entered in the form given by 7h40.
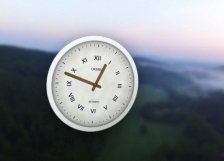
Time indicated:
12h48
